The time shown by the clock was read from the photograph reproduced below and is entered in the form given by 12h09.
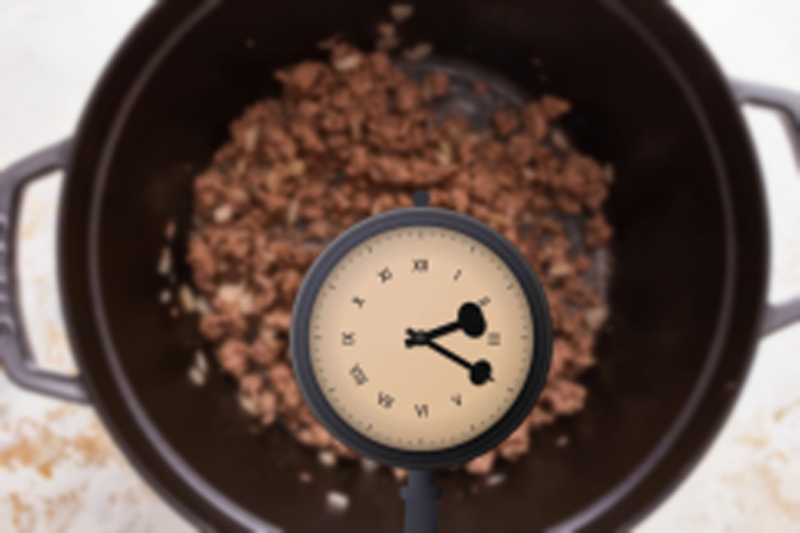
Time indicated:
2h20
